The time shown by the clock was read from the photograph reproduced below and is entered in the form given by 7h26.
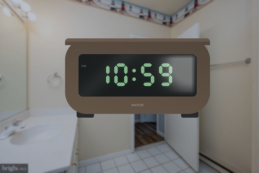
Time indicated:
10h59
